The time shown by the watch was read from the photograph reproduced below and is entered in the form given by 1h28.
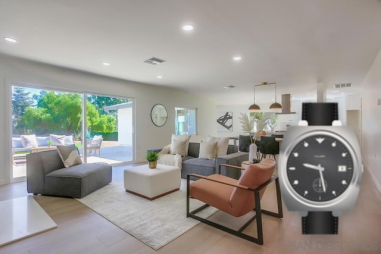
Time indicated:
9h28
